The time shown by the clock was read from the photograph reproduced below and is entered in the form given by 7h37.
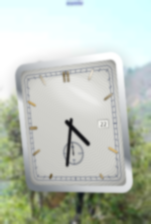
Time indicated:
4h32
